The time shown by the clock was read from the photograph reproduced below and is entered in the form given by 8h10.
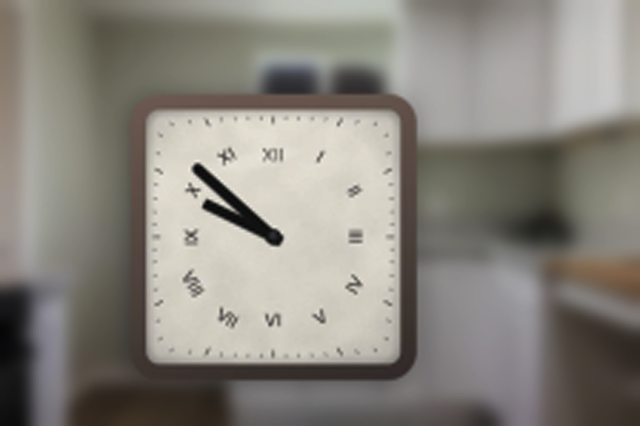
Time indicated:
9h52
